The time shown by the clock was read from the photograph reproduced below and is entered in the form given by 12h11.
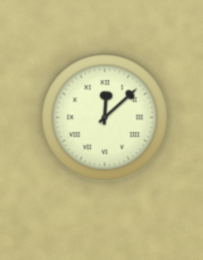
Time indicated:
12h08
